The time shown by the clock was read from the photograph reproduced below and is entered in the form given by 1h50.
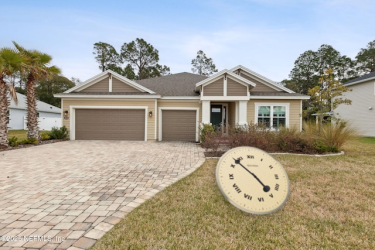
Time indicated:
4h53
